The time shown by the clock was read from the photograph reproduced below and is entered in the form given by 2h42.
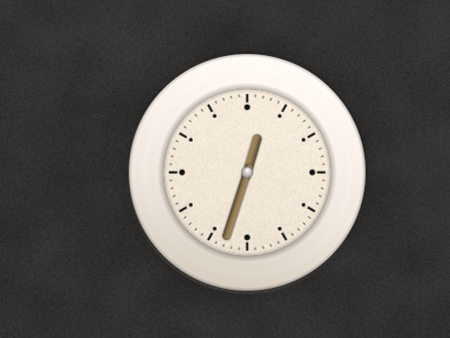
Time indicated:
12h33
